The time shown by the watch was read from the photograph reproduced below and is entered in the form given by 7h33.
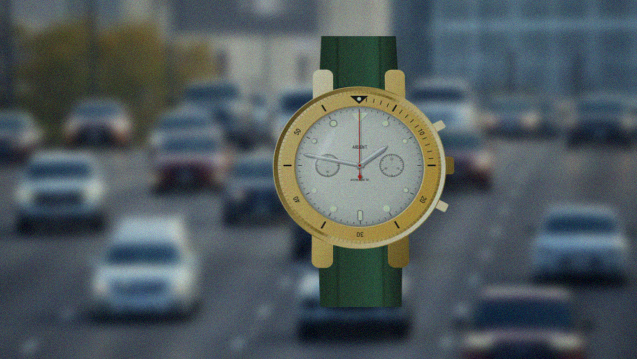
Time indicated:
1h47
